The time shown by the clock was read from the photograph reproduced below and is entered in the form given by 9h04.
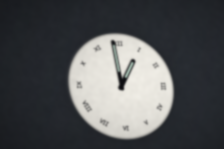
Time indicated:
12h59
